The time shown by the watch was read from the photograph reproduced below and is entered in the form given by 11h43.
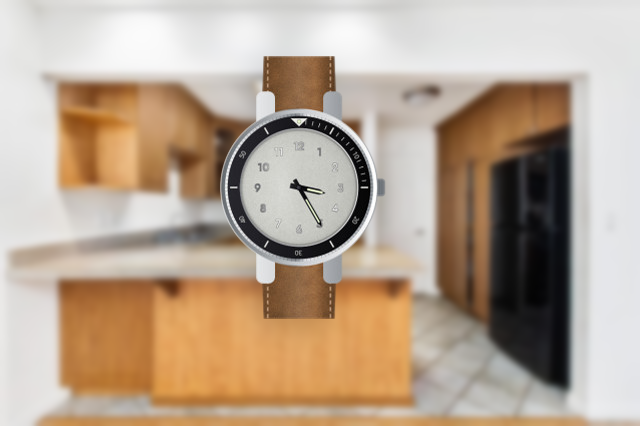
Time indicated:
3h25
